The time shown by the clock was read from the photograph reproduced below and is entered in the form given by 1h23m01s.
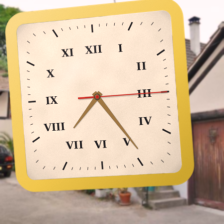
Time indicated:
7h24m15s
